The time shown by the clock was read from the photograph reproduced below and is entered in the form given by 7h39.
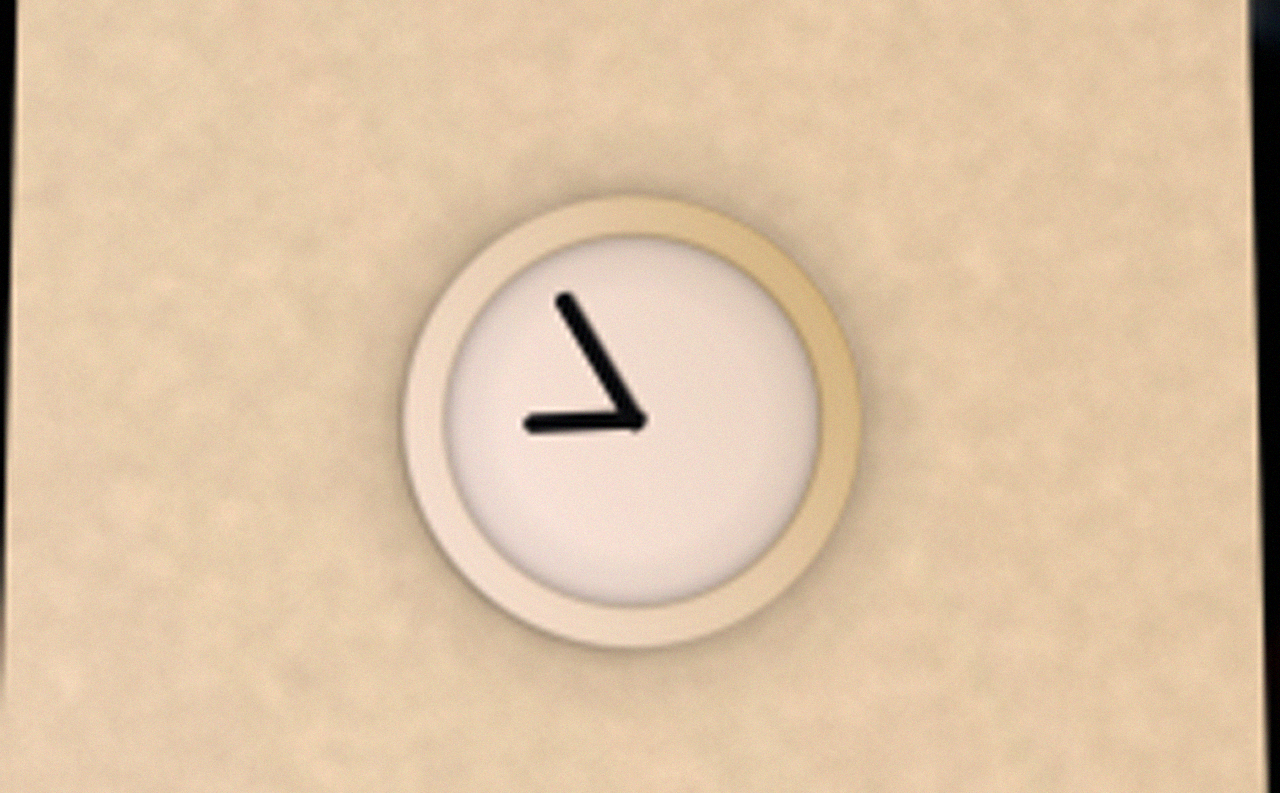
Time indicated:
8h55
